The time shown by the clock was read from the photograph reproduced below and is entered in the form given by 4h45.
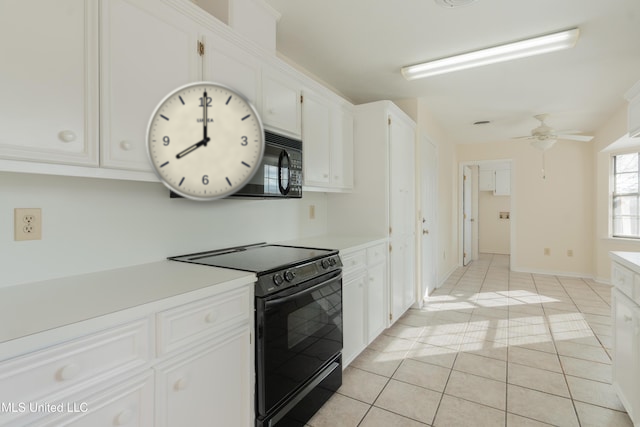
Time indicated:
8h00
